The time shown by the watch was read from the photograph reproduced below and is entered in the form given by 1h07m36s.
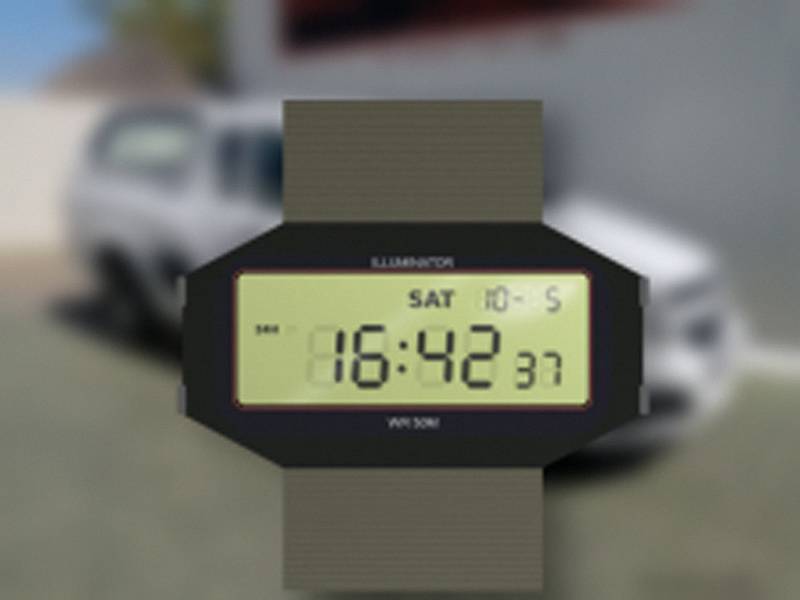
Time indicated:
16h42m37s
